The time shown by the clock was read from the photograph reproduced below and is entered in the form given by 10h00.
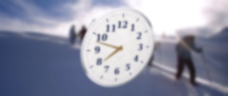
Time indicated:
7h48
